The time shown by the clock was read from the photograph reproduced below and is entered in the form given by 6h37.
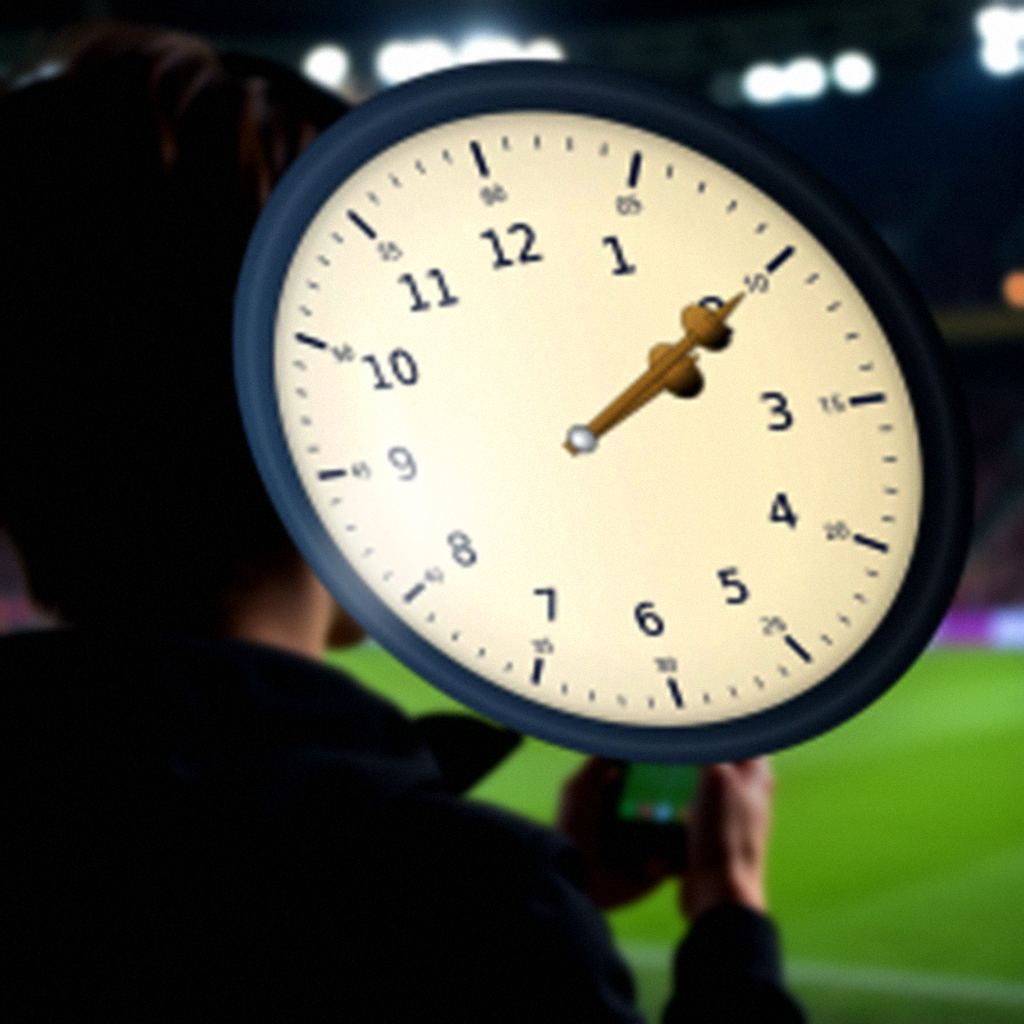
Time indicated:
2h10
